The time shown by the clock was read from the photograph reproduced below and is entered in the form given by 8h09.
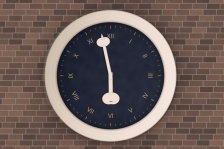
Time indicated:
5h58
